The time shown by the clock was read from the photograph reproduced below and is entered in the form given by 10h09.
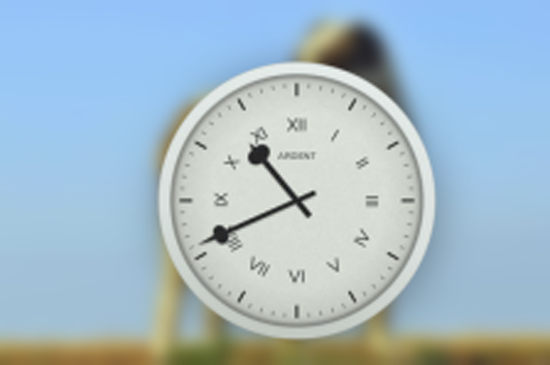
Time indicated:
10h41
